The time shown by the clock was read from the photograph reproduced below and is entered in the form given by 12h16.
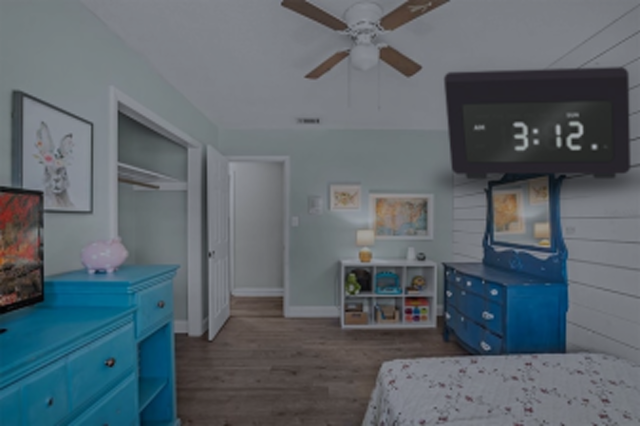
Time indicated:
3h12
